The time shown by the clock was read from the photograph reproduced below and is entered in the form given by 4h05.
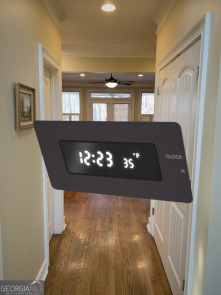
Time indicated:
12h23
